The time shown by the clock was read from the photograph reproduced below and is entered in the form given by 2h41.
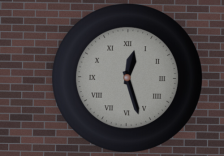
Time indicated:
12h27
